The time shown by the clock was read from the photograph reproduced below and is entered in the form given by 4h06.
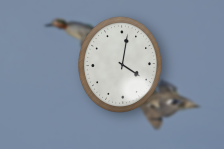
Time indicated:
4h02
